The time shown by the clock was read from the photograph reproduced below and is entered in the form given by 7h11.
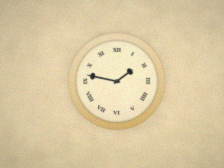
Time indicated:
1h47
